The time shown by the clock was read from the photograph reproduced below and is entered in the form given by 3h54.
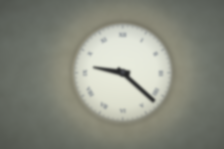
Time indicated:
9h22
